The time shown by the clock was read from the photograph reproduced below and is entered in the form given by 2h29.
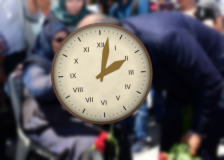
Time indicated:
2h02
